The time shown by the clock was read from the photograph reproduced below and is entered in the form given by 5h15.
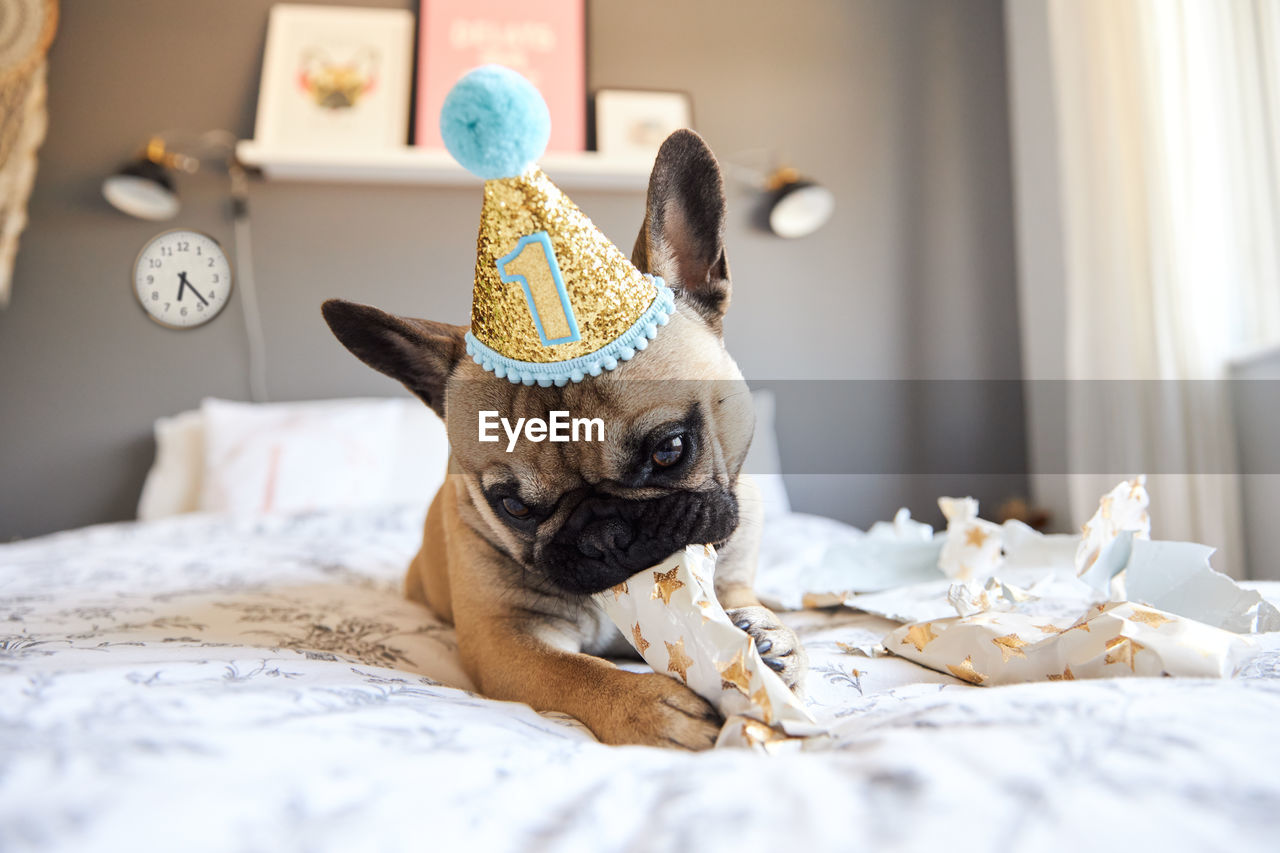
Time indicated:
6h23
